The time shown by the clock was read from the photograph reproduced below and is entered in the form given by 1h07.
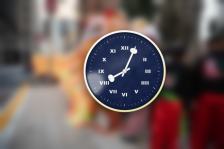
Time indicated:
8h04
